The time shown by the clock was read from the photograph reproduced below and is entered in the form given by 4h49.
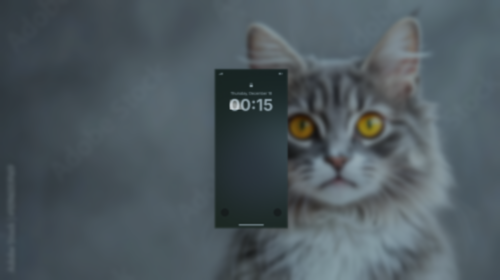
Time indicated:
0h15
